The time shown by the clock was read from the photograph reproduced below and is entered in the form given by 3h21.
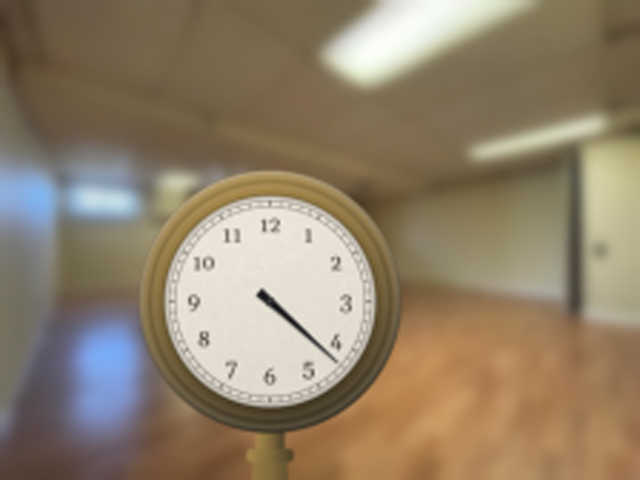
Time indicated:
4h22
